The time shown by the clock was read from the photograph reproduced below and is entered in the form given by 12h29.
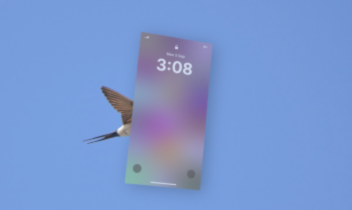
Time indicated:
3h08
